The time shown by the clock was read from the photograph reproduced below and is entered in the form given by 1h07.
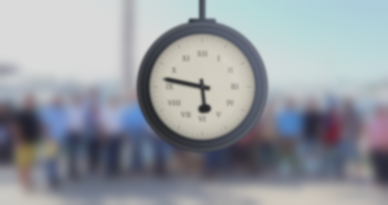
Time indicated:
5h47
